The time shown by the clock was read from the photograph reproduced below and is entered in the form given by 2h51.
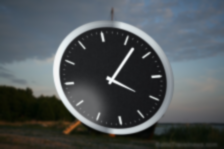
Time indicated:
4h07
